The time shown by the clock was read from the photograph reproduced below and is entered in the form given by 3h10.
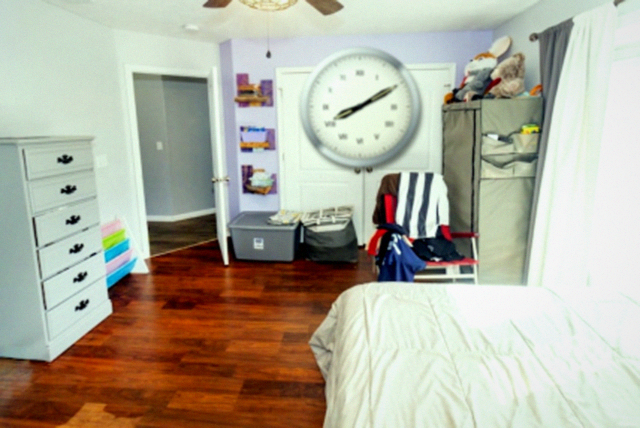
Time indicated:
8h10
